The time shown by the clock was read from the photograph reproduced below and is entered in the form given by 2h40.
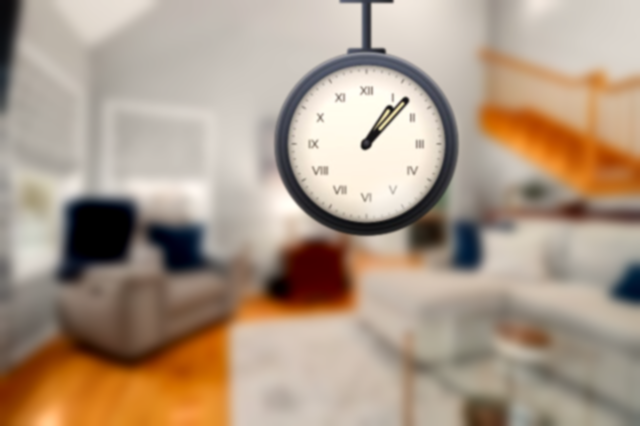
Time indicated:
1h07
